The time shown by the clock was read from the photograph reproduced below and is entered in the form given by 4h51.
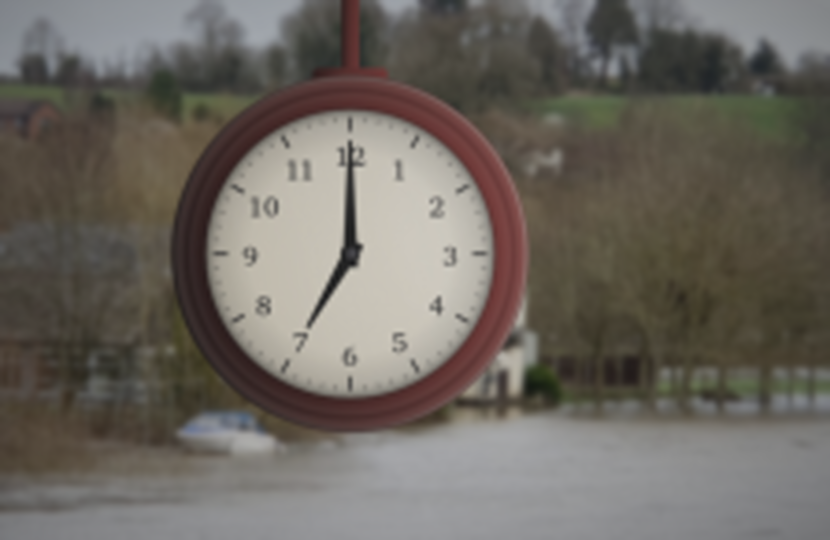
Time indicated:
7h00
